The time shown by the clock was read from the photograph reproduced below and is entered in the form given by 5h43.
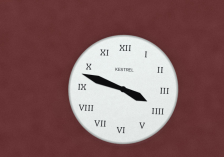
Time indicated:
3h48
